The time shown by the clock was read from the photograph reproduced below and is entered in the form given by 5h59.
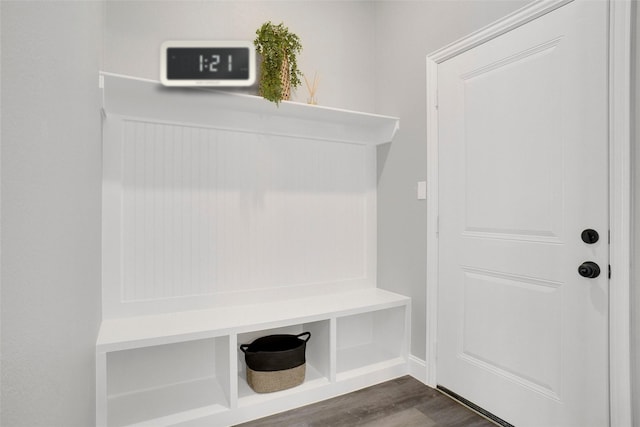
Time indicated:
1h21
